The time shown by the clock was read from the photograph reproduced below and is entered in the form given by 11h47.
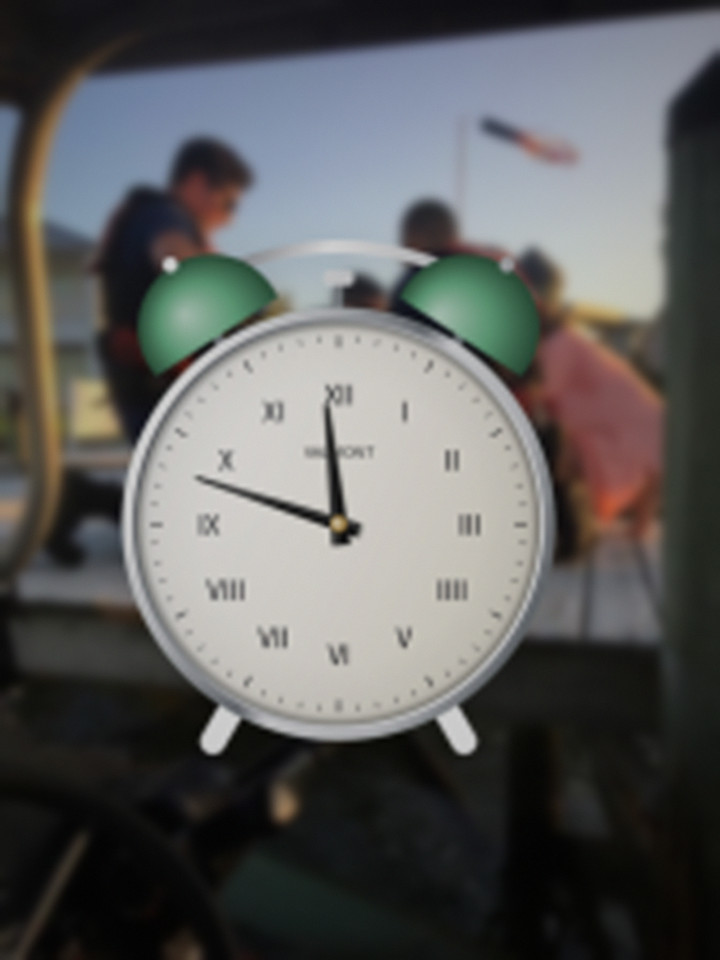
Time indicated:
11h48
